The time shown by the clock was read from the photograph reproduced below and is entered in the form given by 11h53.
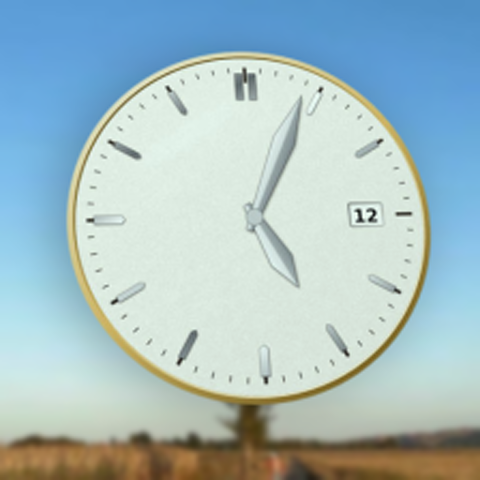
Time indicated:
5h04
